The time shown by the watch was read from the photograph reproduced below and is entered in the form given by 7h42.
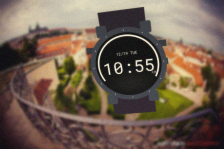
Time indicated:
10h55
